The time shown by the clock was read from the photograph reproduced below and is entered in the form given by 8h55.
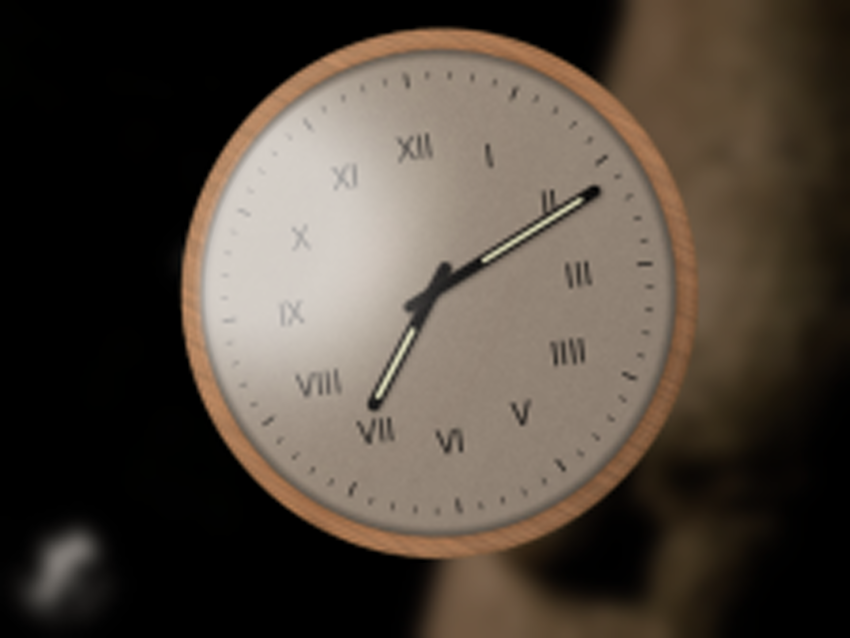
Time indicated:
7h11
